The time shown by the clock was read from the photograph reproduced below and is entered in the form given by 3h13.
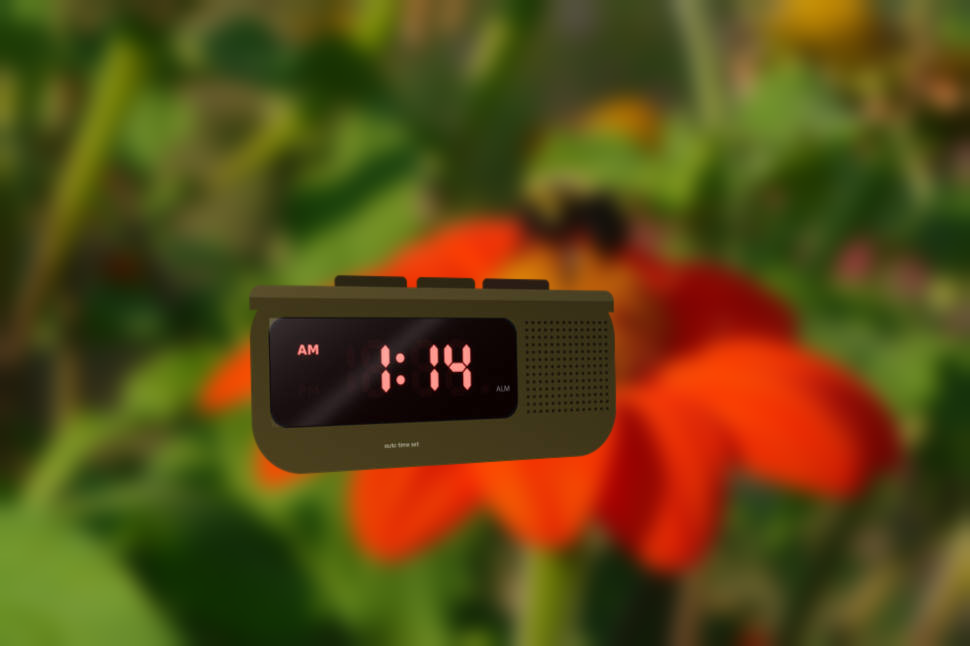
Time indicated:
1h14
